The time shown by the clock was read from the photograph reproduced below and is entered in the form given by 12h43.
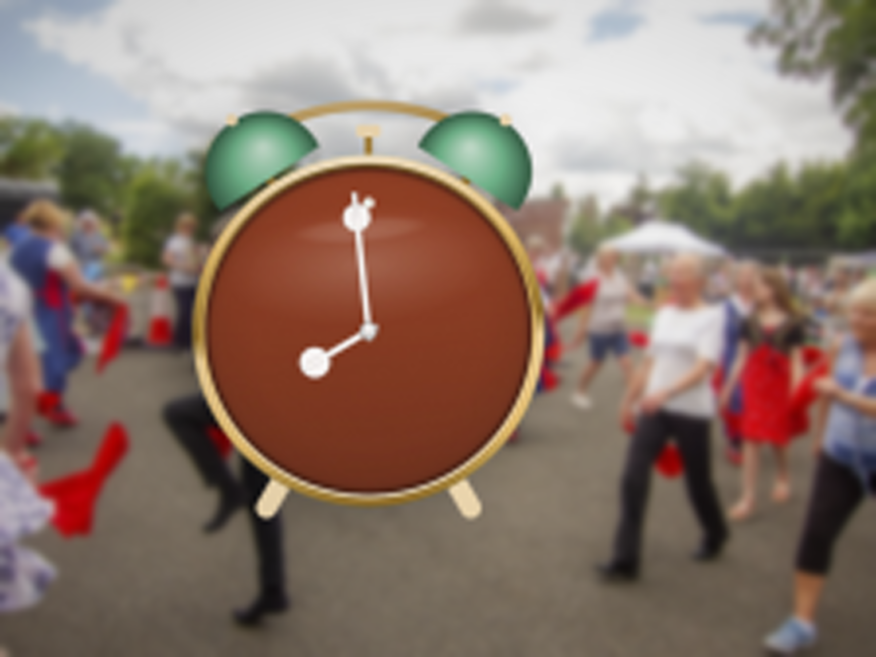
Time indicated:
7h59
